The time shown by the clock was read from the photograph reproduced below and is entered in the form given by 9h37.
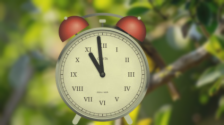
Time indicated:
10h59
